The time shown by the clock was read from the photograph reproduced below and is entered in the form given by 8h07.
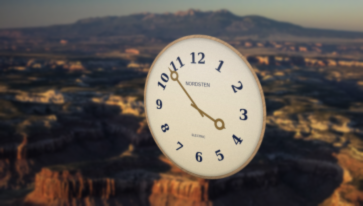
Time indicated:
3h53
